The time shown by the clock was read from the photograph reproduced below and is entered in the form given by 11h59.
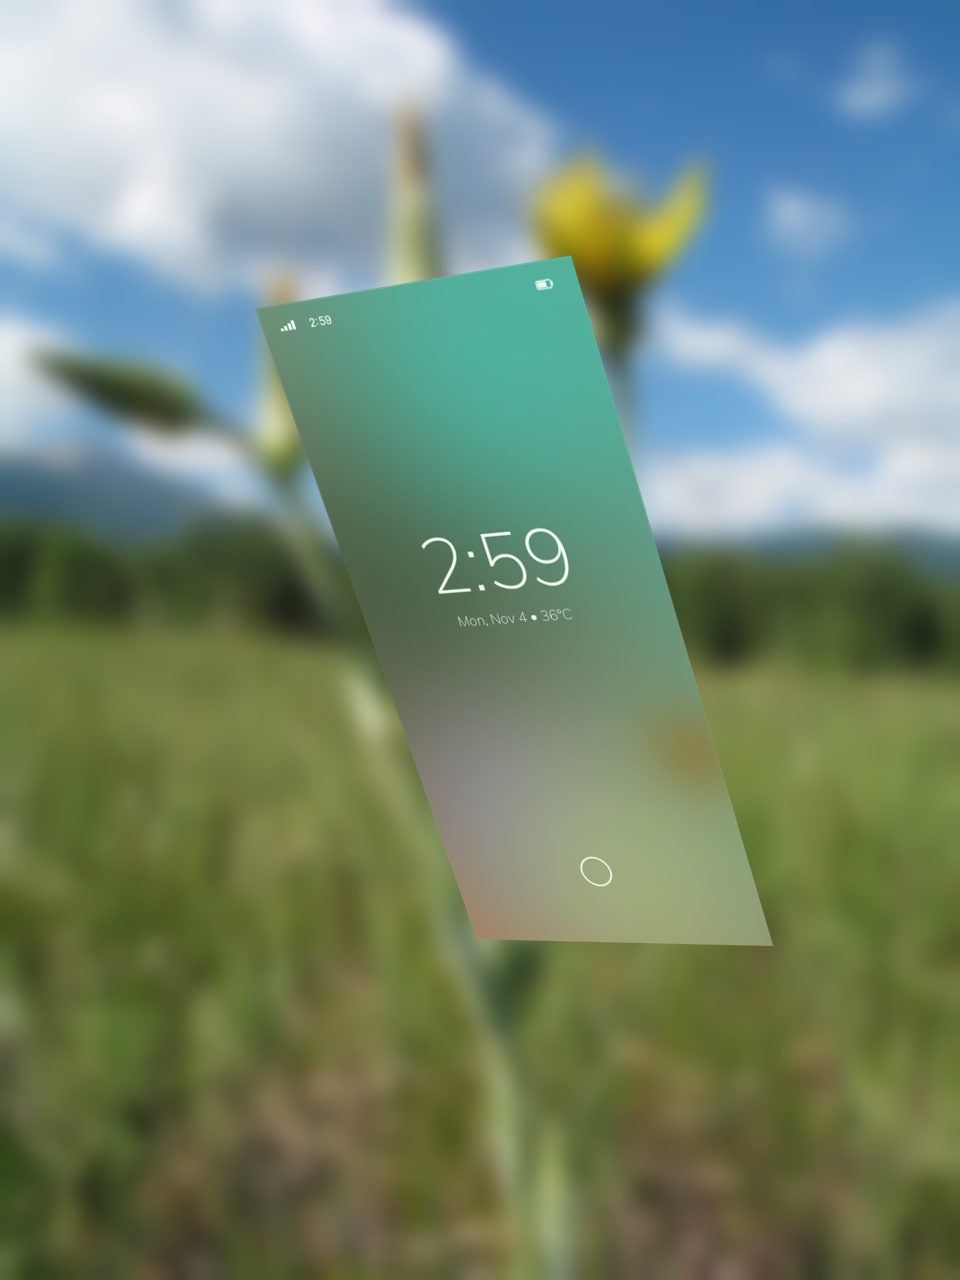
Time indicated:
2h59
